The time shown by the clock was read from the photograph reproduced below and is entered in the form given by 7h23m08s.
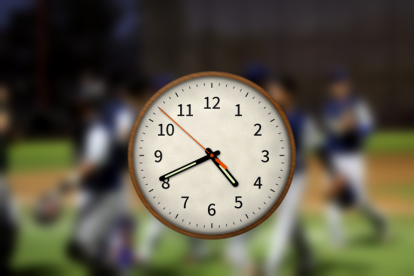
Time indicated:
4h40m52s
